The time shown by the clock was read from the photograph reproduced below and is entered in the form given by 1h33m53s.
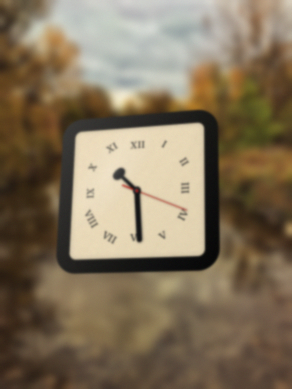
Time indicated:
10h29m19s
